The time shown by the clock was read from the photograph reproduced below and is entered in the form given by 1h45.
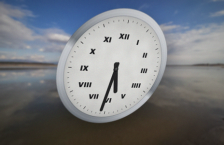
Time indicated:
5h31
